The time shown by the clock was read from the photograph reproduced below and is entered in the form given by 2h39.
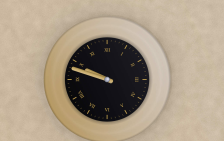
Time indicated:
9h48
